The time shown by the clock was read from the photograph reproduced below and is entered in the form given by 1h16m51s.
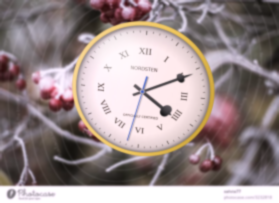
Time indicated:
4h10m32s
